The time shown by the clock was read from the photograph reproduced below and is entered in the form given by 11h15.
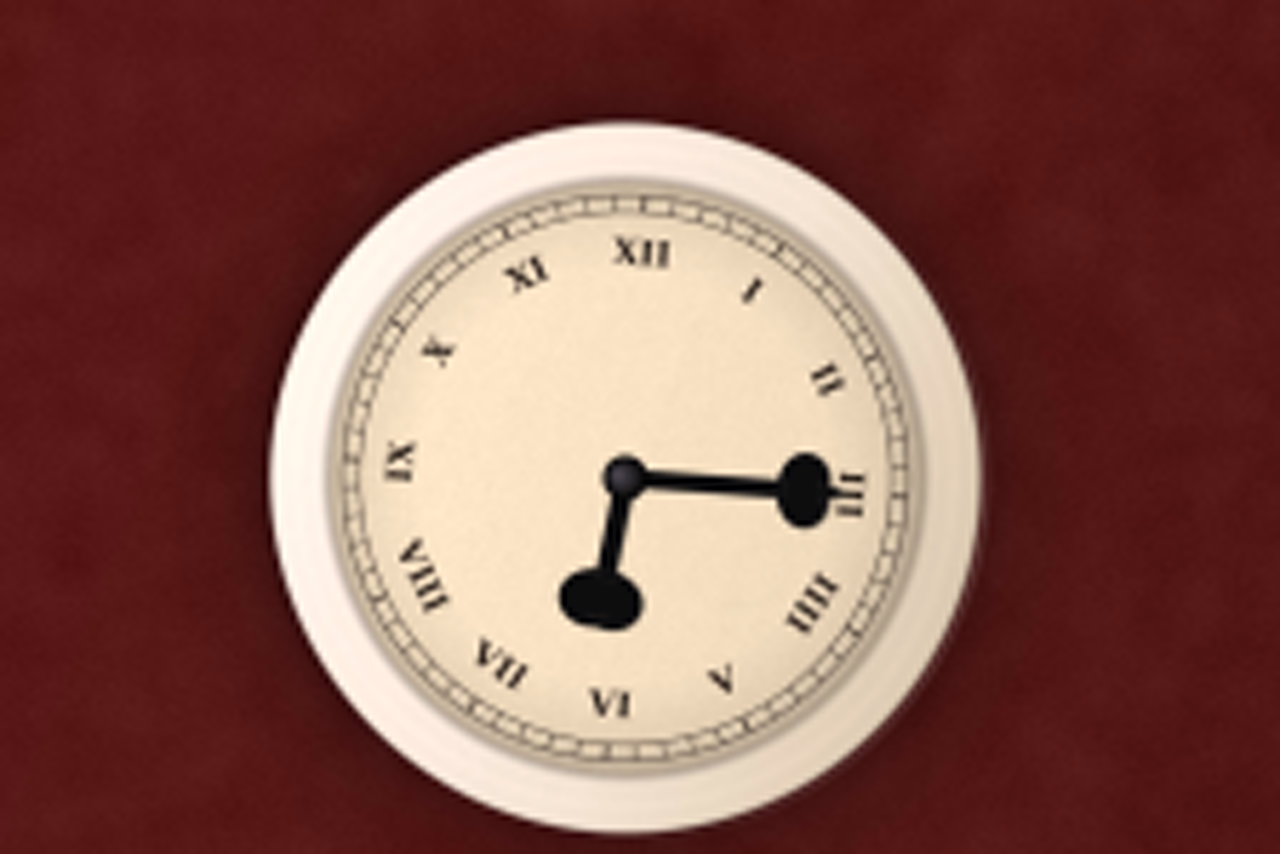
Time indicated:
6h15
